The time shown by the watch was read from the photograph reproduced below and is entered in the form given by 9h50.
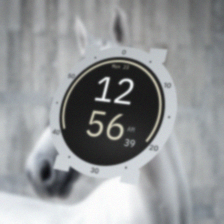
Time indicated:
12h56
